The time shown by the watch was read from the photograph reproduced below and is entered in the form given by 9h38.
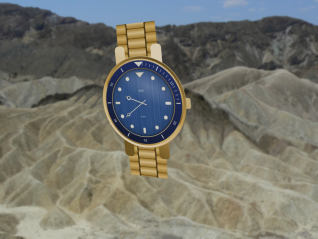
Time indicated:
9h39
